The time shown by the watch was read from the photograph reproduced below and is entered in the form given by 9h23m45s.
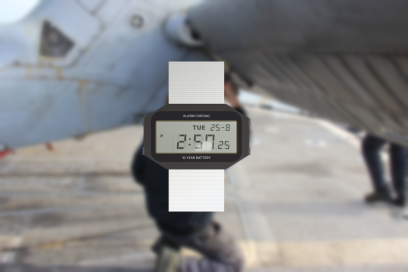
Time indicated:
2h57m25s
